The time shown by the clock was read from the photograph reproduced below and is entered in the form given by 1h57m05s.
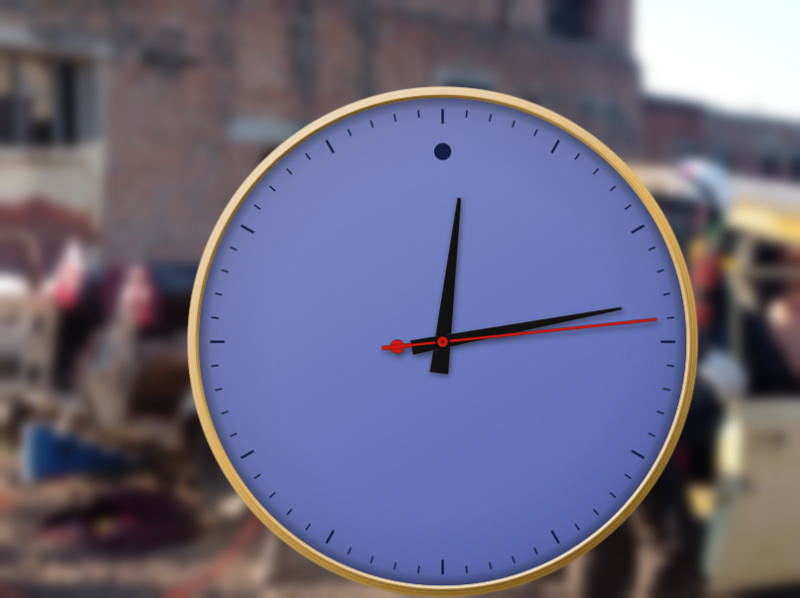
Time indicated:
12h13m14s
